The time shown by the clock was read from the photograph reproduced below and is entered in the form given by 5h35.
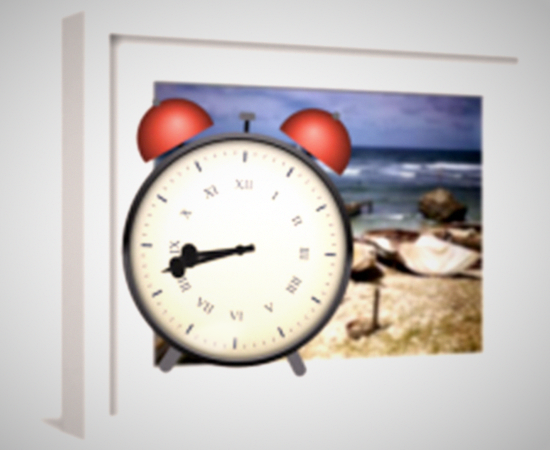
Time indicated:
8h42
